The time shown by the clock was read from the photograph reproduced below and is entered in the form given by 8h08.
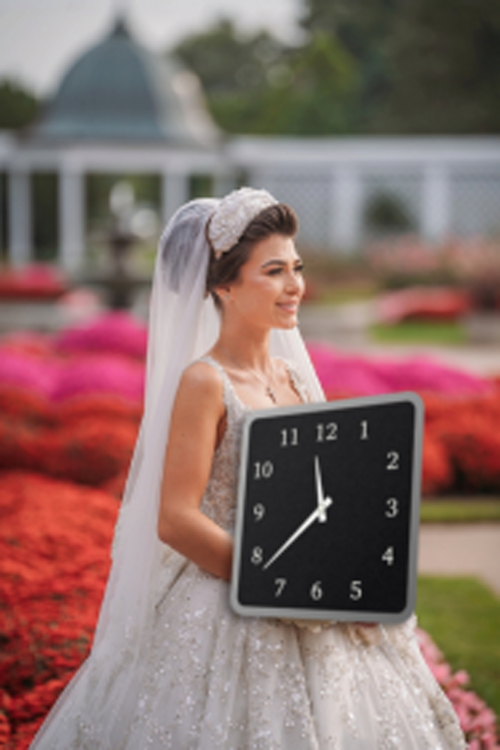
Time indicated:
11h38
